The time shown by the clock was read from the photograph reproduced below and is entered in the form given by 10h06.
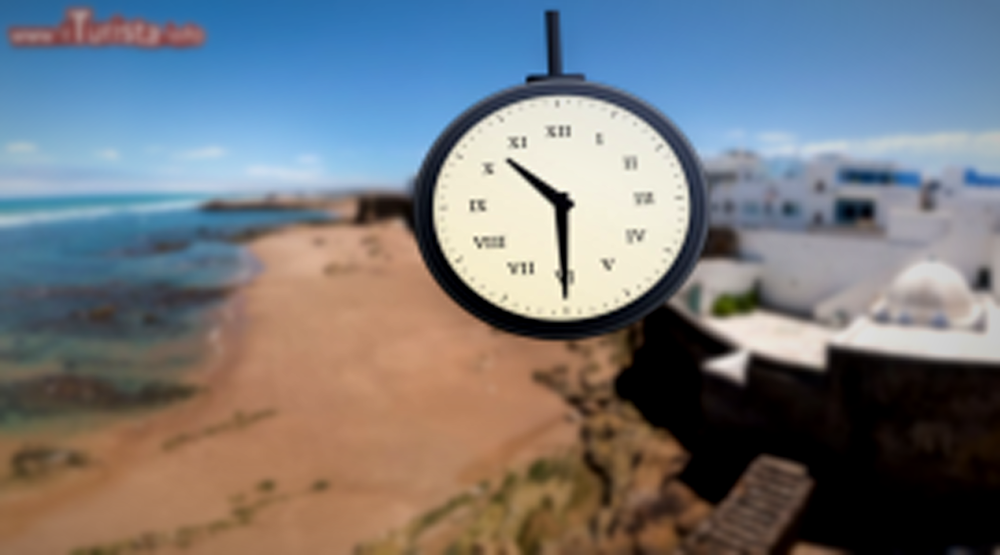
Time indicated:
10h30
